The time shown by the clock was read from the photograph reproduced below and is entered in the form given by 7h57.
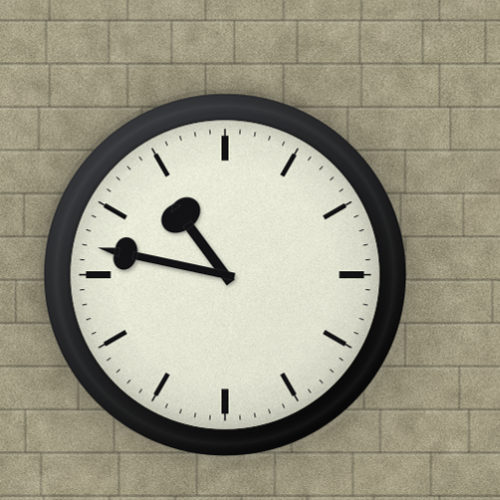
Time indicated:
10h47
